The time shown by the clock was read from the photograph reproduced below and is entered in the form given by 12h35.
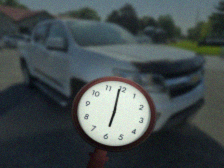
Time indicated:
5h59
